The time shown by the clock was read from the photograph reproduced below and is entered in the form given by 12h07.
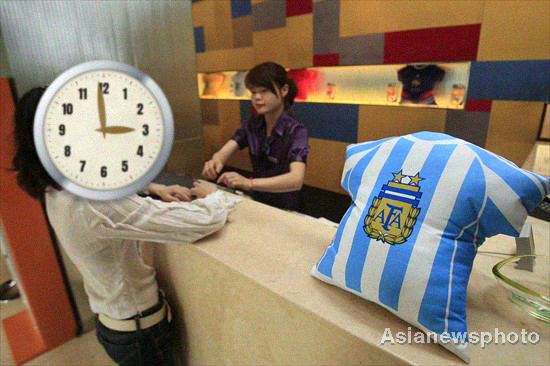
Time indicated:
2h59
